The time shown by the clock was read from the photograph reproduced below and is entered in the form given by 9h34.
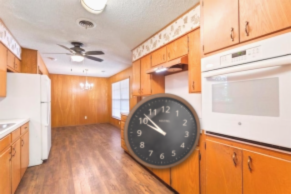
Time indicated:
9h52
